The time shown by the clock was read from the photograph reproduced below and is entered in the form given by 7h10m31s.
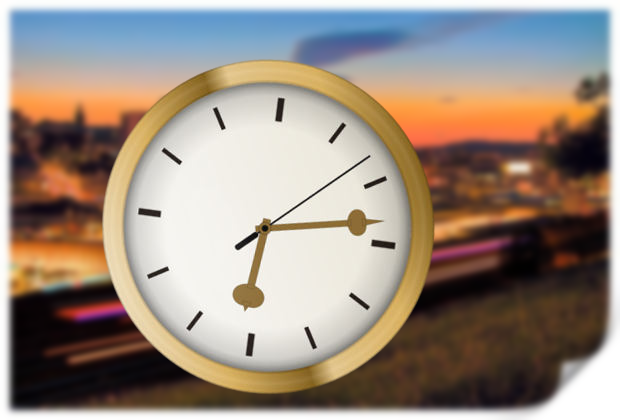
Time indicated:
6h13m08s
